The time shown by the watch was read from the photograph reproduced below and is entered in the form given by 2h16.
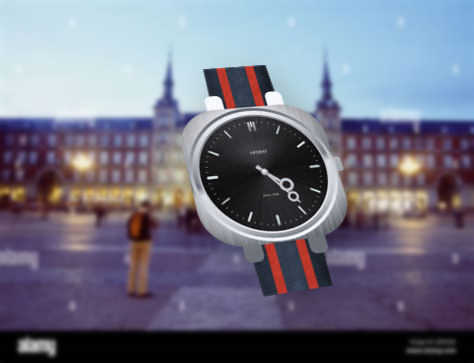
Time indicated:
4h24
